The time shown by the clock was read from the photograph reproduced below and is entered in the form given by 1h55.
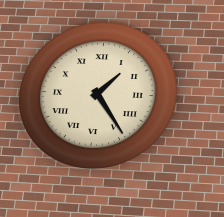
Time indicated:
1h24
